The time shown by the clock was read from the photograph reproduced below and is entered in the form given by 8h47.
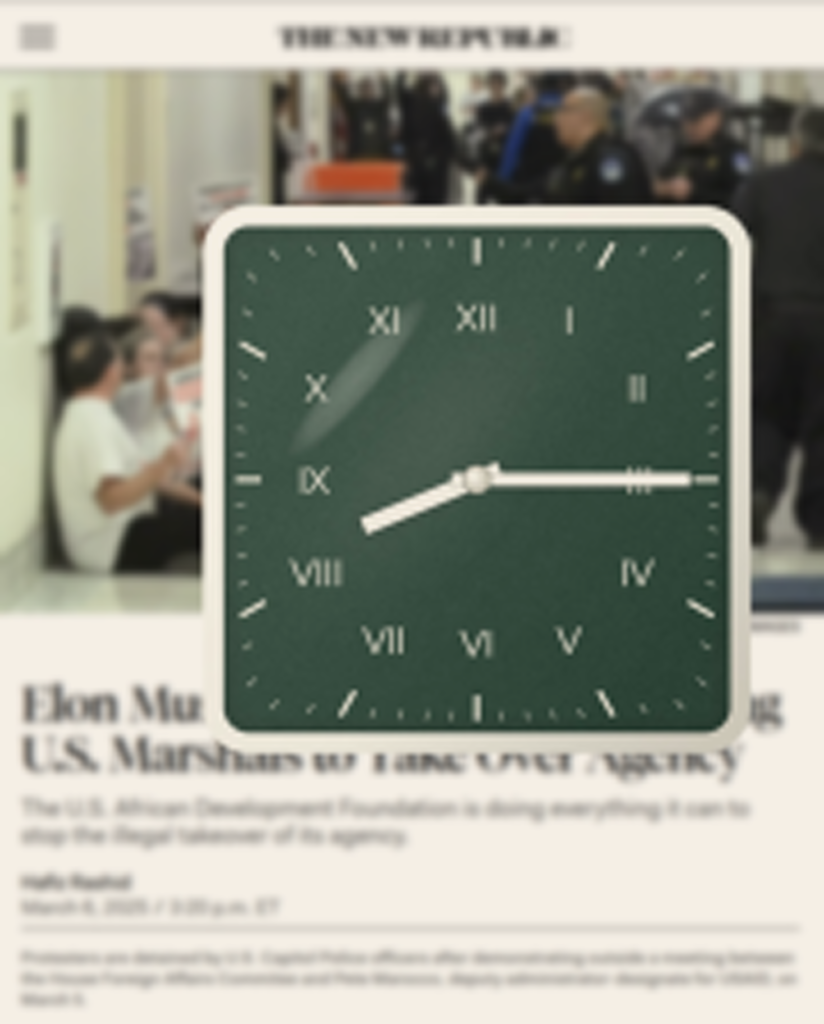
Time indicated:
8h15
